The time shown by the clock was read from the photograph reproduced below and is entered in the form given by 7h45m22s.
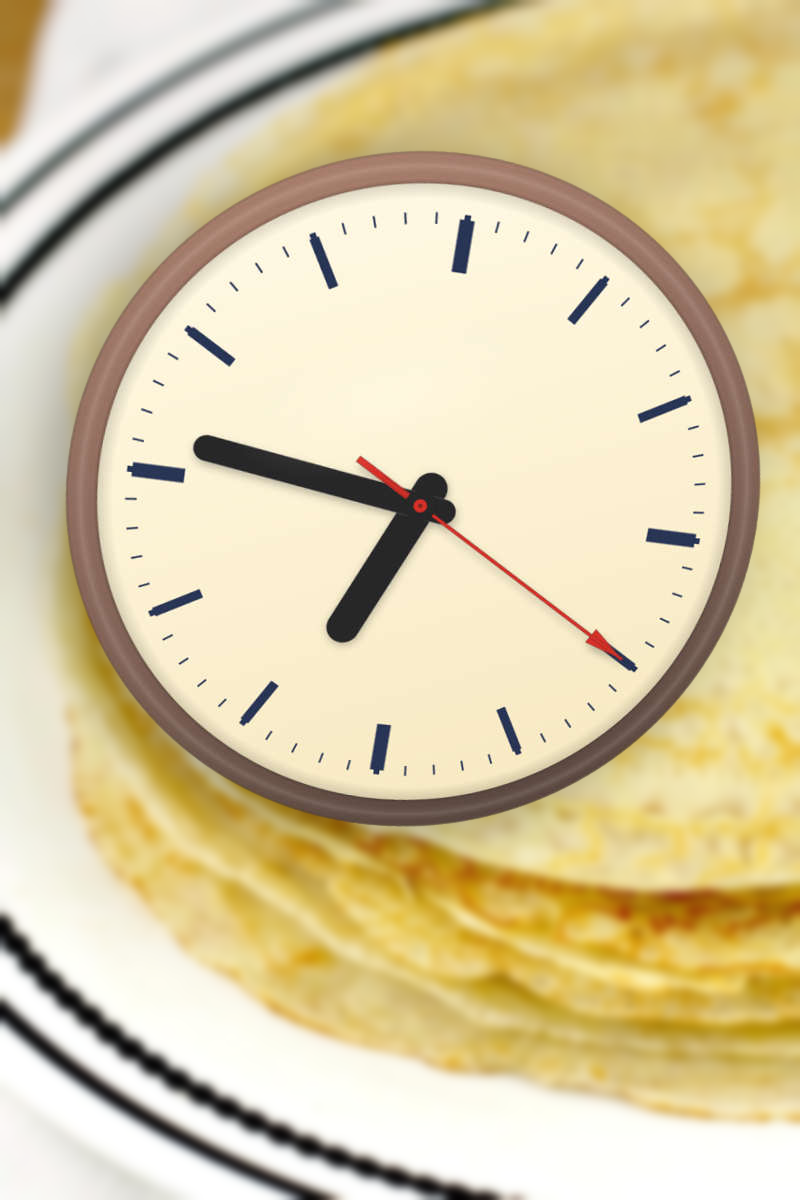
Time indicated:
6h46m20s
